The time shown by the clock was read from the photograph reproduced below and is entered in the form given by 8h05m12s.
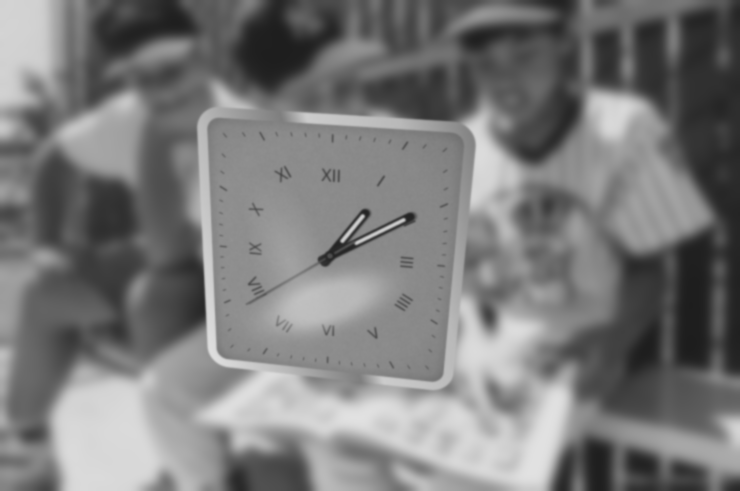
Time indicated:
1h09m39s
